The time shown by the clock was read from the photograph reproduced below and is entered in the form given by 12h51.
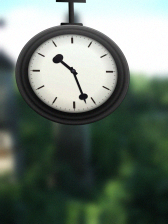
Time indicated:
10h27
